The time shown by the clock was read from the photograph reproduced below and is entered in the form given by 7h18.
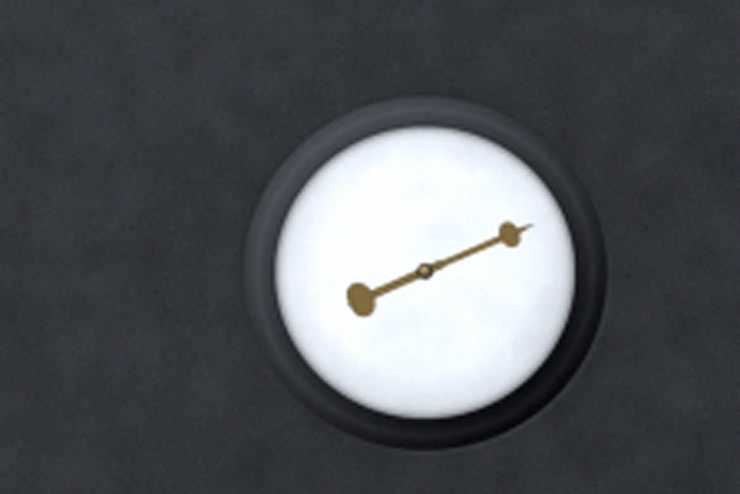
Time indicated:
8h11
